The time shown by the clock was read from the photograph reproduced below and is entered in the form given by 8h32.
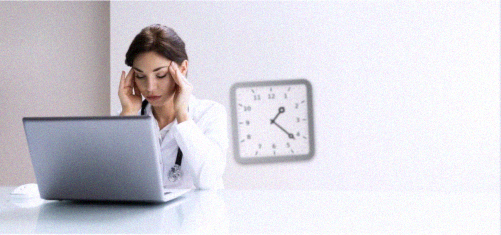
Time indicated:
1h22
